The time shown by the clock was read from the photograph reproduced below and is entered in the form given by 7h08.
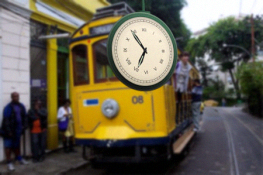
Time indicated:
6h54
